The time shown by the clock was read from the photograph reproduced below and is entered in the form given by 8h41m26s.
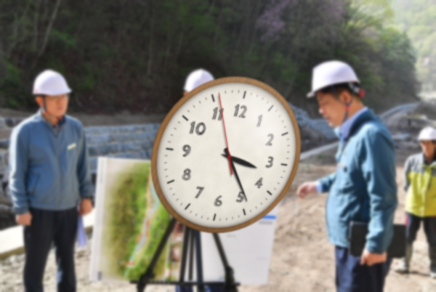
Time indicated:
3h23m56s
